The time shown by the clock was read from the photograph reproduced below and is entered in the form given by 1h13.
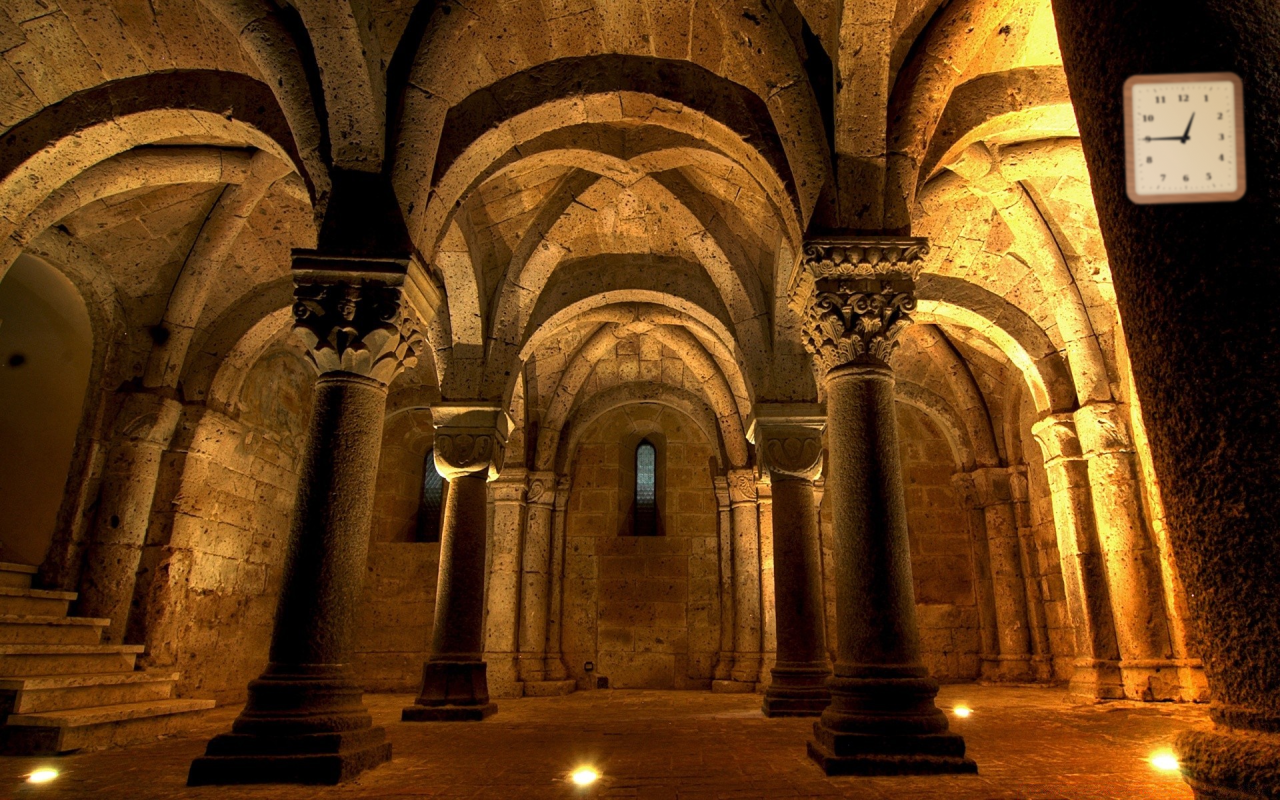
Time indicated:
12h45
